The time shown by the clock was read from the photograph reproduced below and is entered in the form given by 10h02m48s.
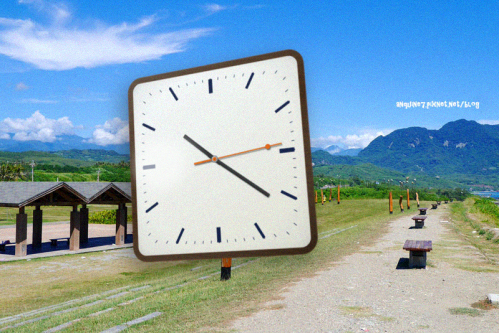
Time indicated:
10h21m14s
